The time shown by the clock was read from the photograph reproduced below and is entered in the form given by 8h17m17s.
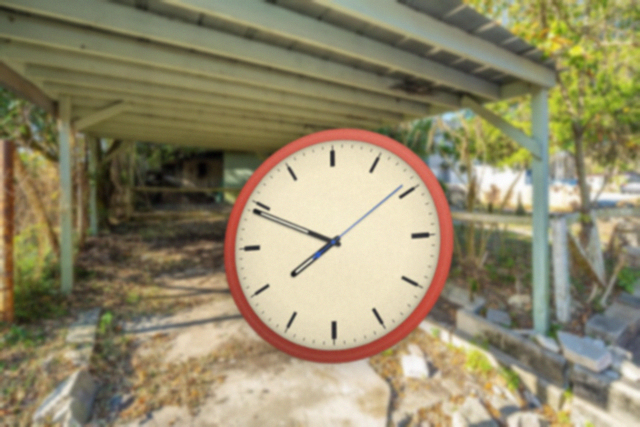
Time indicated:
7h49m09s
